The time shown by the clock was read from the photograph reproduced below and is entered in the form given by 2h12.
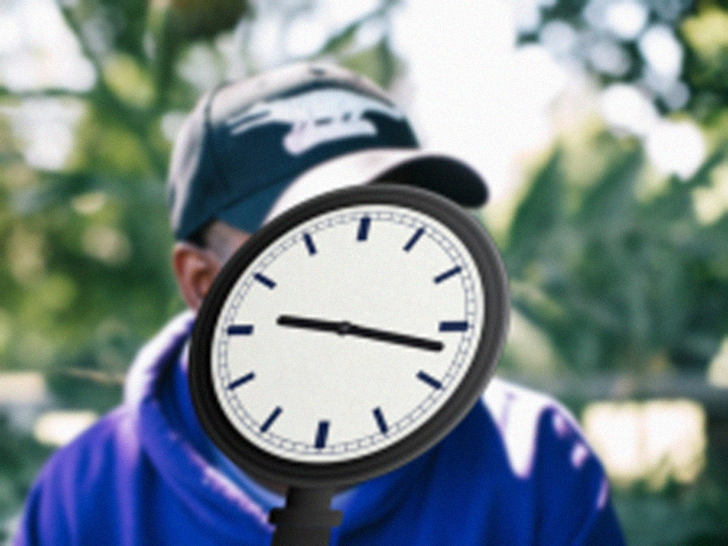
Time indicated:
9h17
